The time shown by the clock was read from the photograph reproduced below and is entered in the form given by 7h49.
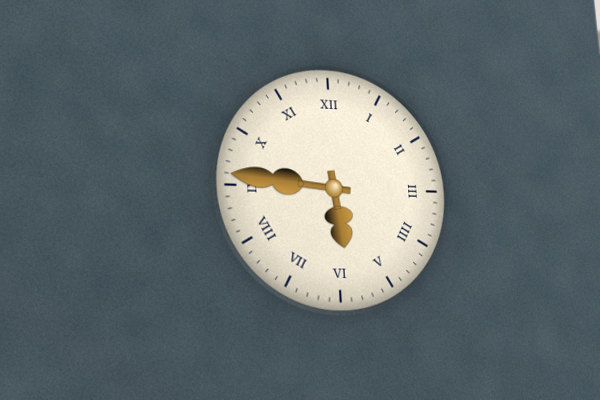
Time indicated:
5h46
